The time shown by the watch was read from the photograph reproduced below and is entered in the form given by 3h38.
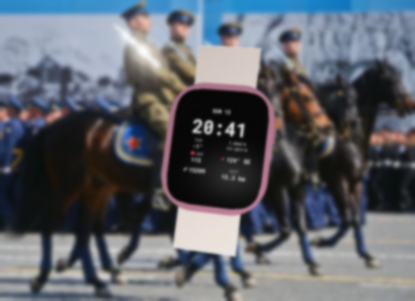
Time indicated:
20h41
